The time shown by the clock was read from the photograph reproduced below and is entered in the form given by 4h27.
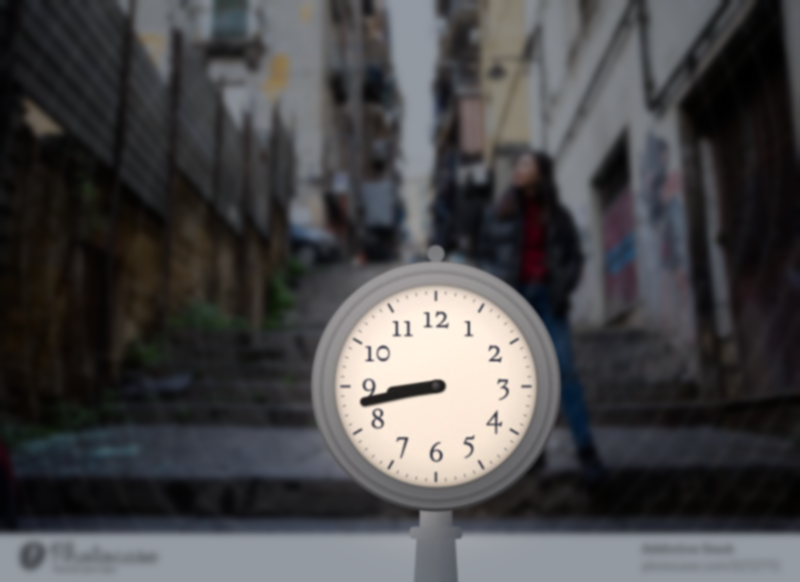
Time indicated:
8h43
